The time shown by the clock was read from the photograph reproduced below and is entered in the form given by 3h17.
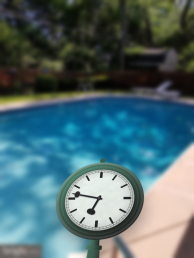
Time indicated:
6h47
